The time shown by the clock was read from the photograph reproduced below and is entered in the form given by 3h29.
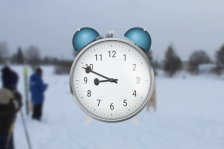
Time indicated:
8h49
